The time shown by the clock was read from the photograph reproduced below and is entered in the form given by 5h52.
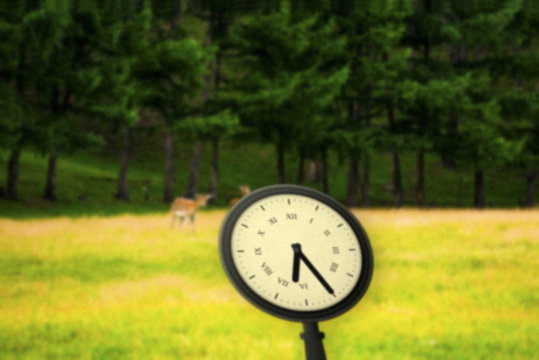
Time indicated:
6h25
